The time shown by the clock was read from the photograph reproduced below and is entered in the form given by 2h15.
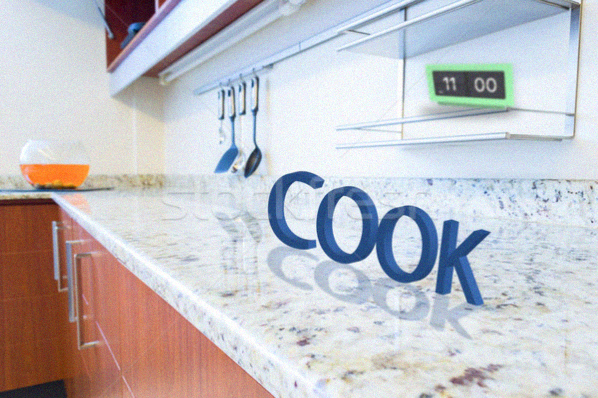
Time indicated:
11h00
